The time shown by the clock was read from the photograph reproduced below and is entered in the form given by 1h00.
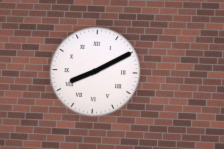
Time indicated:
8h10
